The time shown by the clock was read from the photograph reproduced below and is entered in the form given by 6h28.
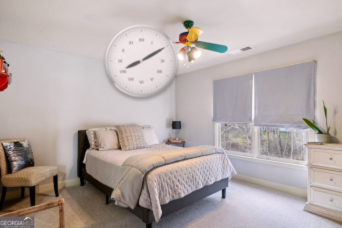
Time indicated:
8h10
